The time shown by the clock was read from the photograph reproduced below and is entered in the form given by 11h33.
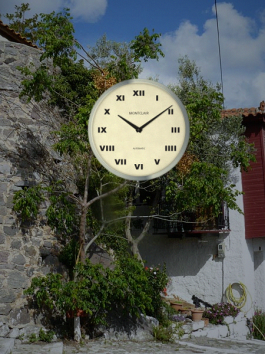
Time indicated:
10h09
